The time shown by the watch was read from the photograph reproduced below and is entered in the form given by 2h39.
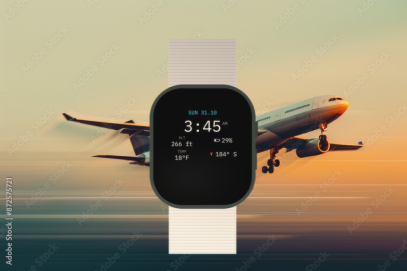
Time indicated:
3h45
